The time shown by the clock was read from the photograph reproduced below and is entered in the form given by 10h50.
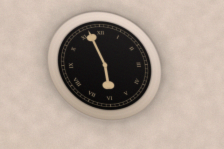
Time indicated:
5h57
